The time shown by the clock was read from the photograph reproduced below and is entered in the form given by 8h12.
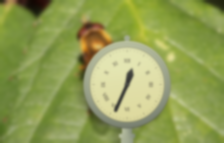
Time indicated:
12h34
